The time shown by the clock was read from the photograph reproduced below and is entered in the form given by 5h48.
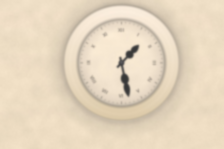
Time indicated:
1h28
